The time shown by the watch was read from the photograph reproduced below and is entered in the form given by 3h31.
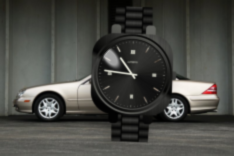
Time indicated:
10h46
